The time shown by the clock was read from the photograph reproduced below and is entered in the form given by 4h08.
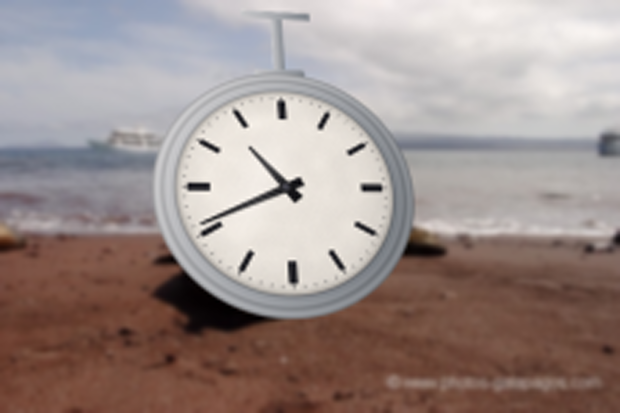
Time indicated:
10h41
